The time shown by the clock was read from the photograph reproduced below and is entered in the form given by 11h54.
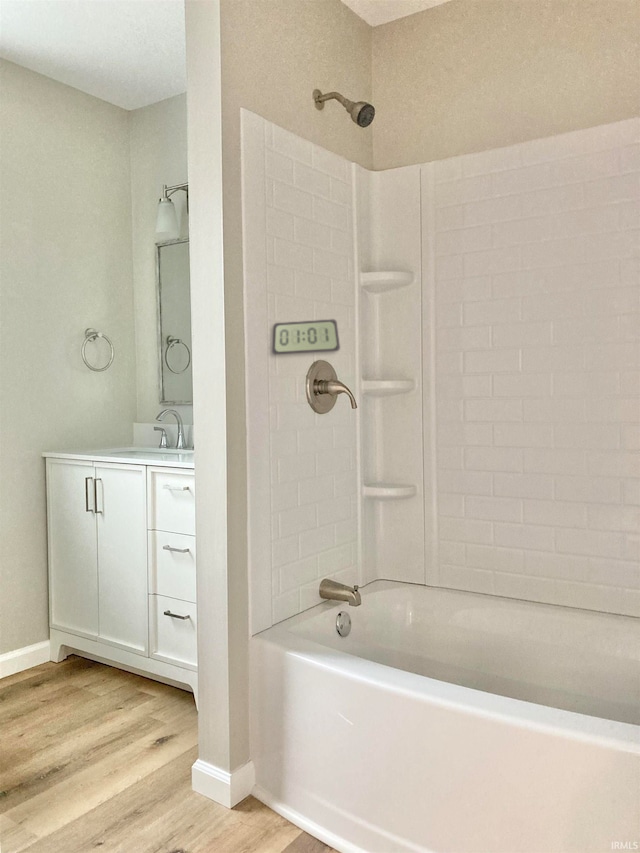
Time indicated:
1h01
